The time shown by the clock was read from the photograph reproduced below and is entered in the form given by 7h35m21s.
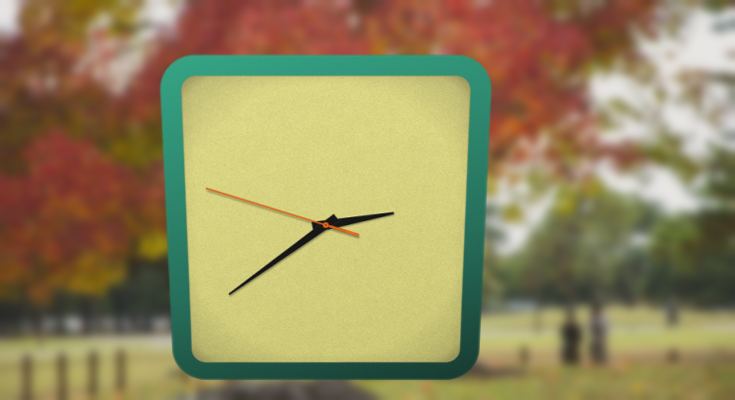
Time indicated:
2h38m48s
